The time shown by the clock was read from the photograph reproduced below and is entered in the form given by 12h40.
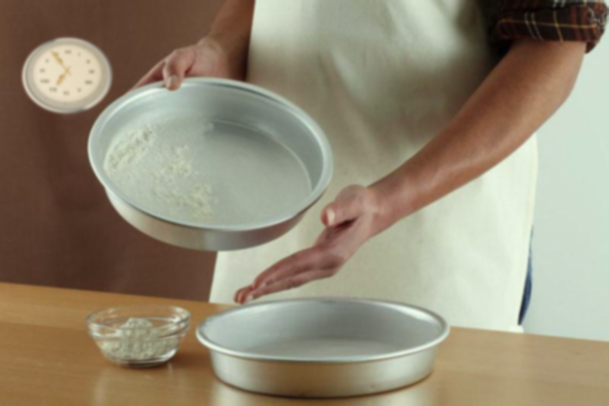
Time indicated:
6h54
